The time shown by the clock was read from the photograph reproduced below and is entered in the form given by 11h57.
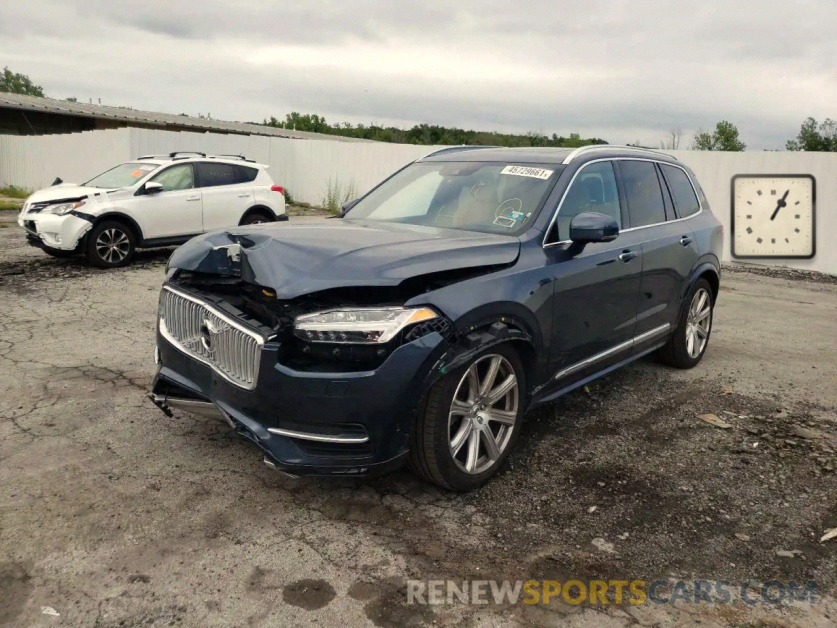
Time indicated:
1h05
